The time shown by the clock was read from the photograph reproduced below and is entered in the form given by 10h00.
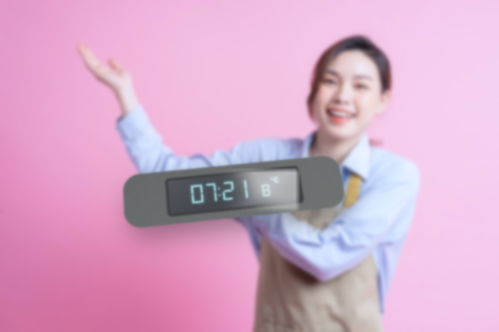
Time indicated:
7h21
